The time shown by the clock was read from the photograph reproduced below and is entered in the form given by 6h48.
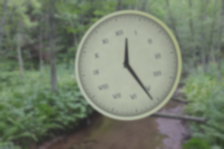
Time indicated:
12h26
